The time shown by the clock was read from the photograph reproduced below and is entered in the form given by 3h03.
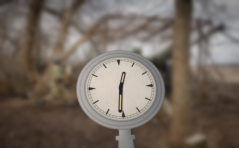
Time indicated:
12h31
